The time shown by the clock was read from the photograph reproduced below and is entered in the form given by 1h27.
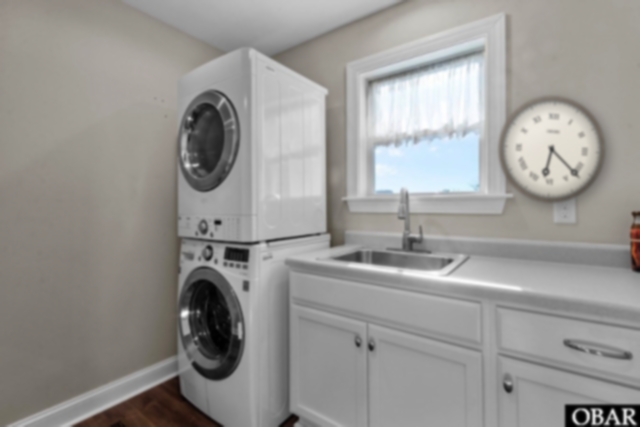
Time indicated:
6h22
